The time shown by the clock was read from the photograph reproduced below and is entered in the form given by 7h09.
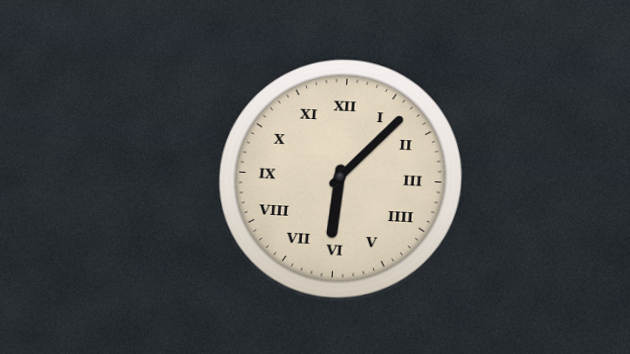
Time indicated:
6h07
